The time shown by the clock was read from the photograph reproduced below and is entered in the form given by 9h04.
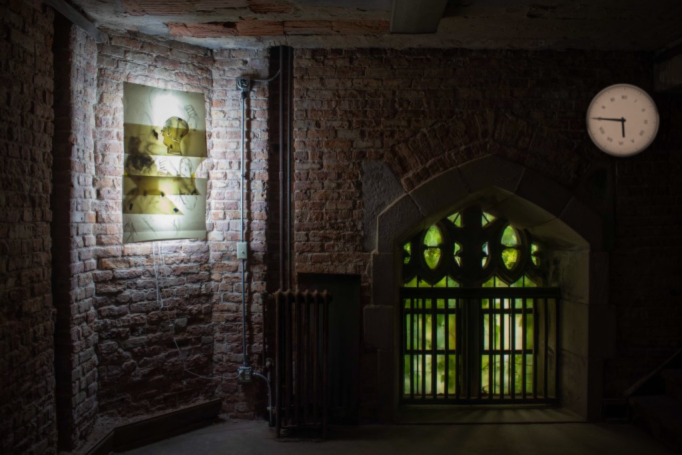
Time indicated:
5h45
